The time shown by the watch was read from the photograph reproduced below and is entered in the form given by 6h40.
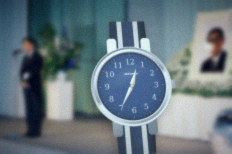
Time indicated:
12h35
